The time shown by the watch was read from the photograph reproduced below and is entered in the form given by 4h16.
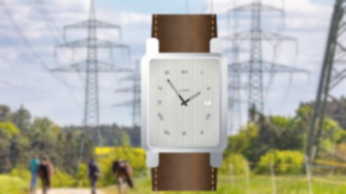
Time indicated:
1h54
